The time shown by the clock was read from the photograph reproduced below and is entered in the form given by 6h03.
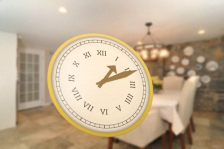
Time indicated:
1h11
